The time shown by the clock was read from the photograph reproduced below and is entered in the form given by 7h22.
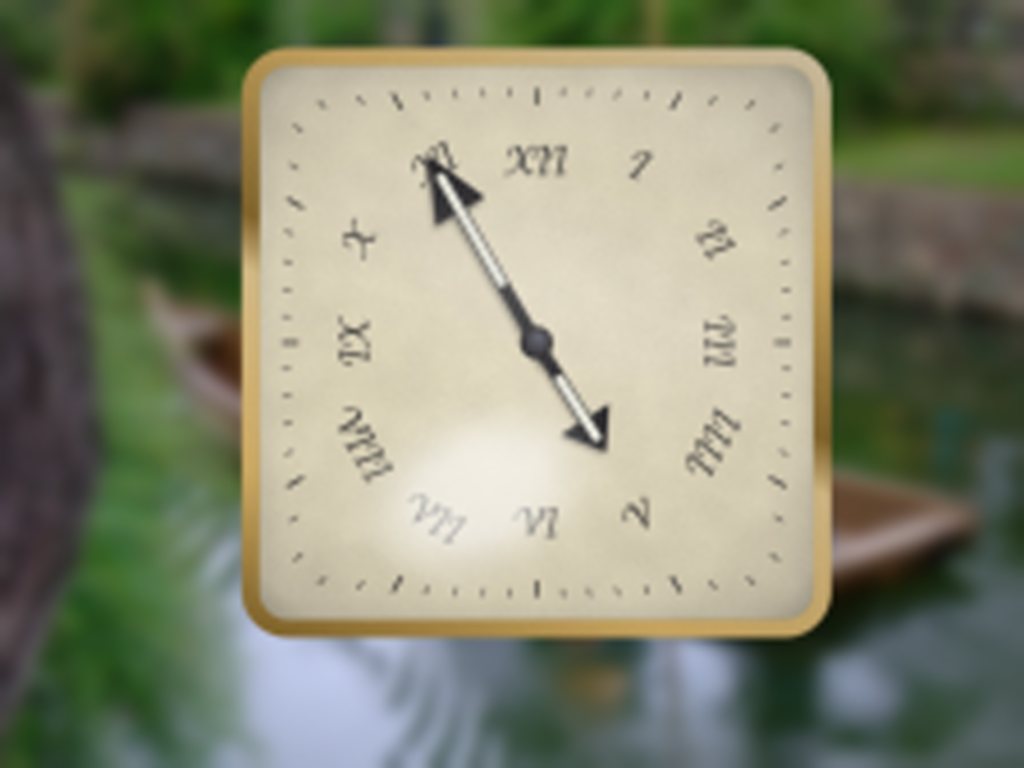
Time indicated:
4h55
